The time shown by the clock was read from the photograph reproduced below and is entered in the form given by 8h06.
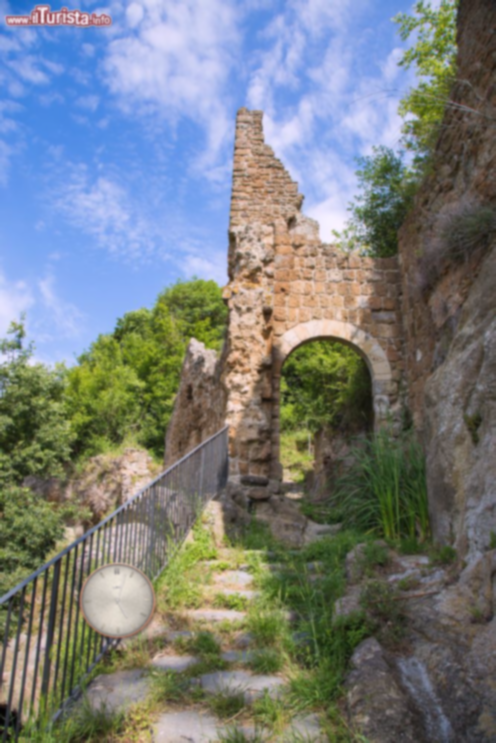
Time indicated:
5h03
